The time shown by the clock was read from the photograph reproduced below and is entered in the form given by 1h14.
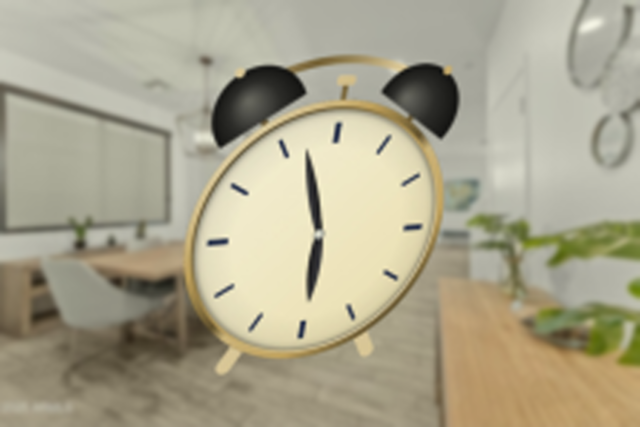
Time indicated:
5h57
